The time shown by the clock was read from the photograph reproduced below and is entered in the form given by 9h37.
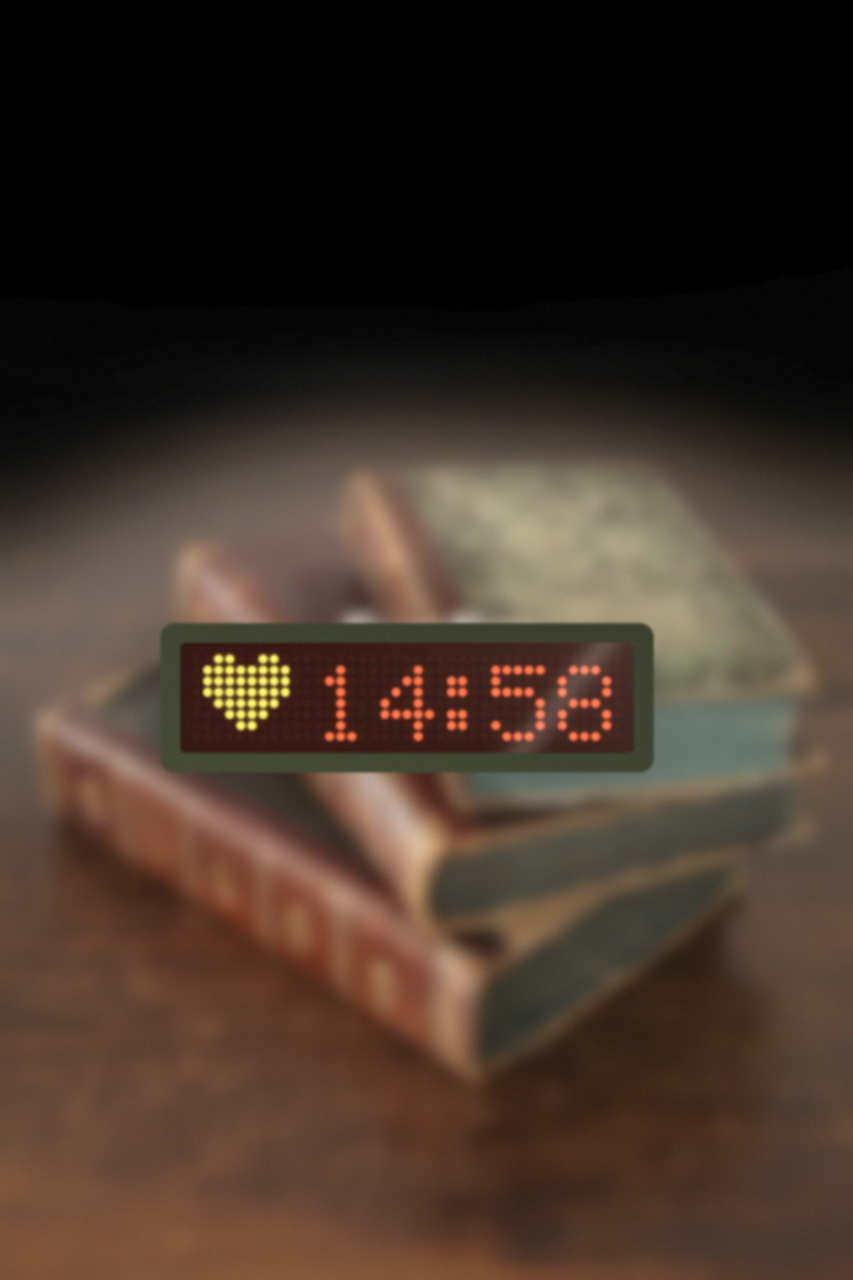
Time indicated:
14h58
